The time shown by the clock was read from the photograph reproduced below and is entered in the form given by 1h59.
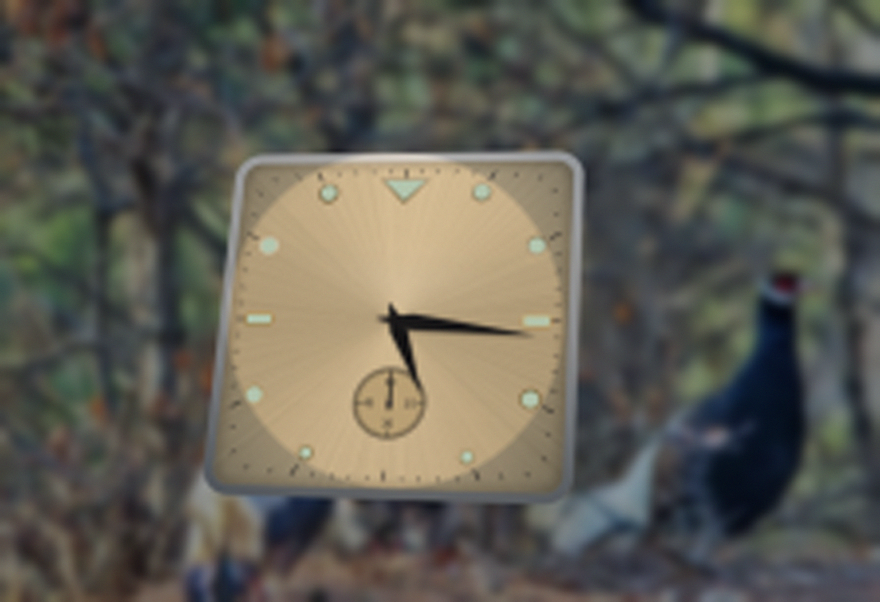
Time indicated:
5h16
